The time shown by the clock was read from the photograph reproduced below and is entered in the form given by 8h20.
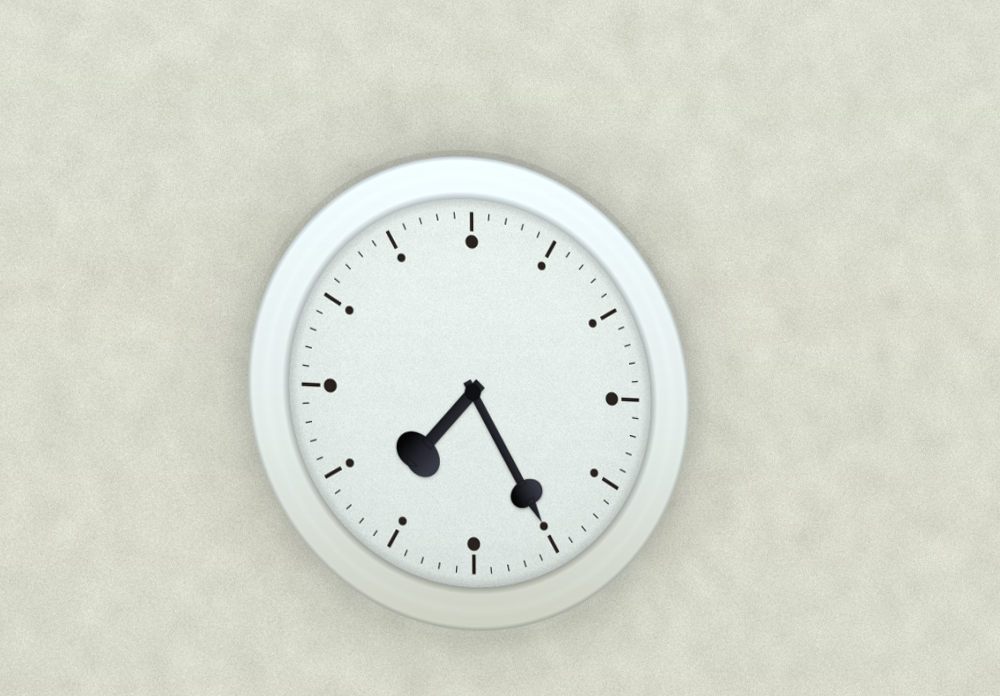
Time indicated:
7h25
